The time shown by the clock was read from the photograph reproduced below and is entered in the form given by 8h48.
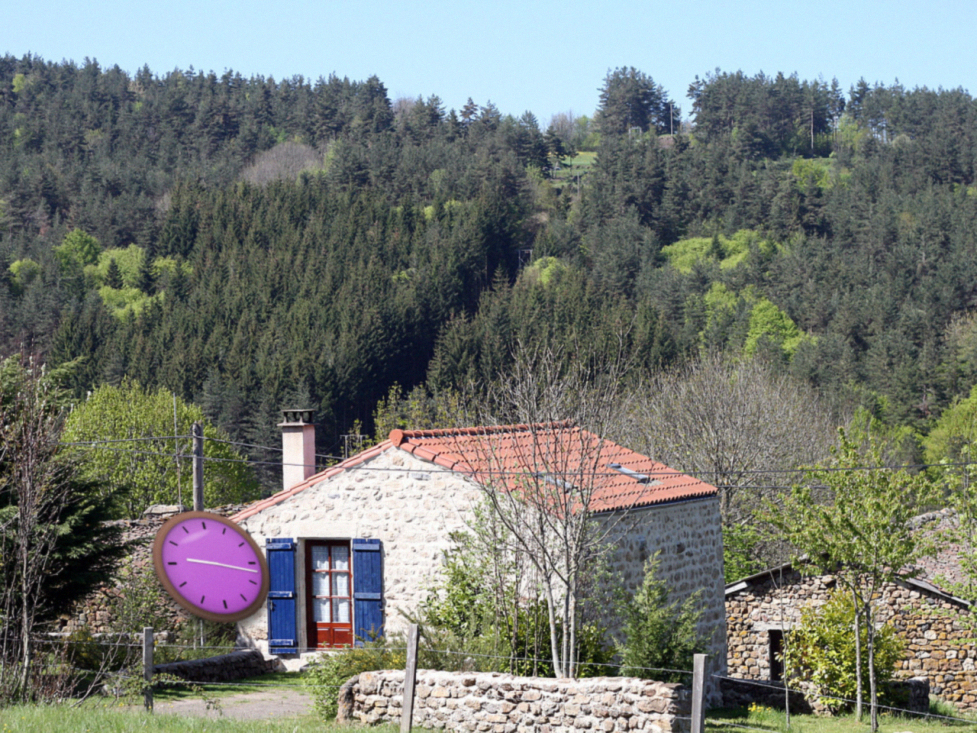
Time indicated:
9h17
